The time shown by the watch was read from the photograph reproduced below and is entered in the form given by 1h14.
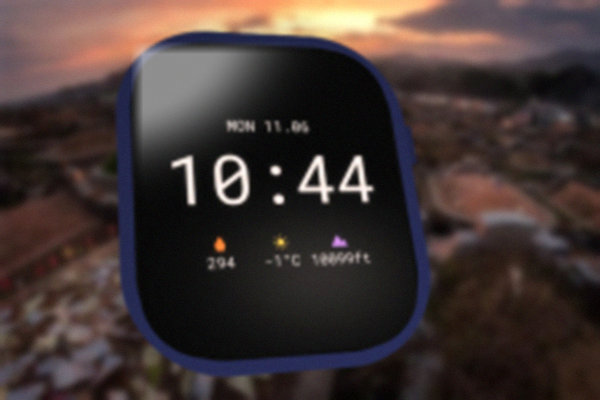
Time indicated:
10h44
